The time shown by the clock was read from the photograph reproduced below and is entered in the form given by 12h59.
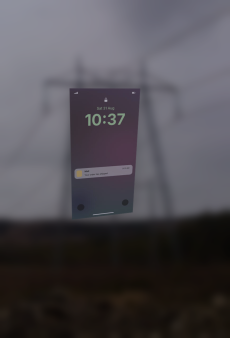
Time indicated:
10h37
